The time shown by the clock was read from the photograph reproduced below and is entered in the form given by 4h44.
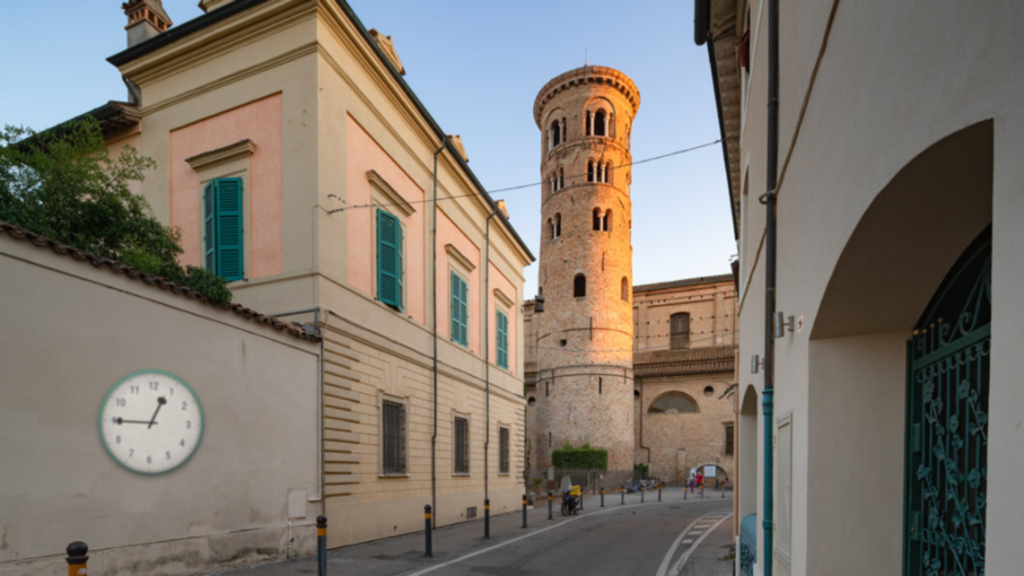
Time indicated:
12h45
